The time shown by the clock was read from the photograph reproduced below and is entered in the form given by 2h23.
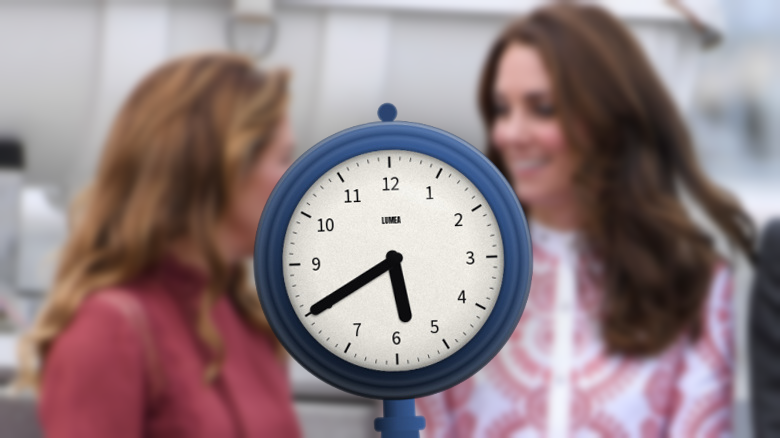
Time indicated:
5h40
